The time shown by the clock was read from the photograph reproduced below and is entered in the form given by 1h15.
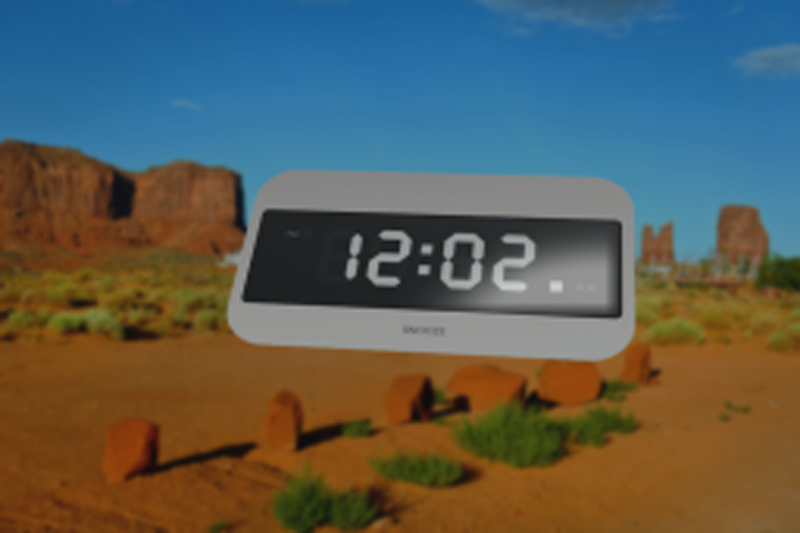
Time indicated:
12h02
